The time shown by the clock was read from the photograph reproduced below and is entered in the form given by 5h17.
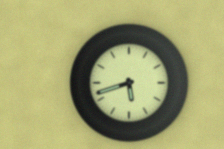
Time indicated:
5h42
